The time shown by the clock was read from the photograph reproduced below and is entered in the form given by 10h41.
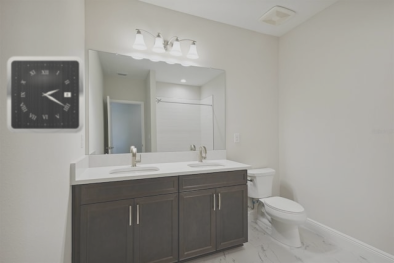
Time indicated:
2h20
